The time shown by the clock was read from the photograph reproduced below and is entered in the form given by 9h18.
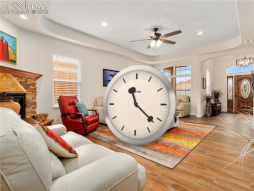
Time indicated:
11h22
